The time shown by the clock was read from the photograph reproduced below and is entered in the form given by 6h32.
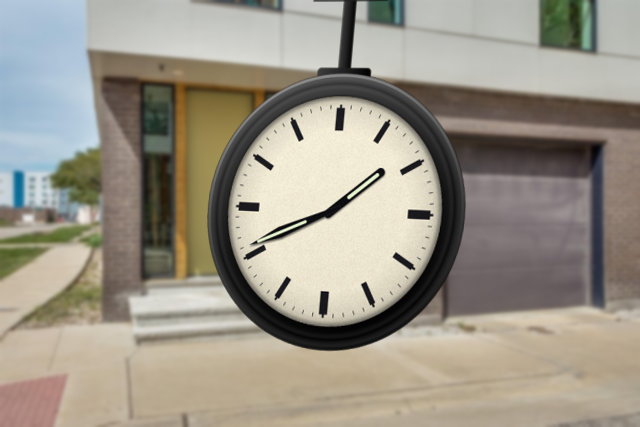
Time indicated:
1h41
